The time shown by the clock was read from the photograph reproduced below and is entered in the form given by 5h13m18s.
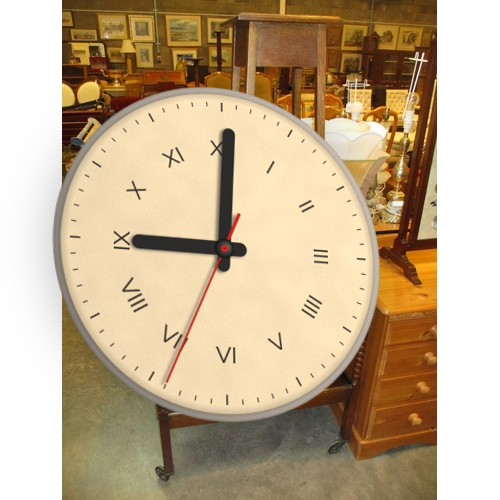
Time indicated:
9h00m34s
